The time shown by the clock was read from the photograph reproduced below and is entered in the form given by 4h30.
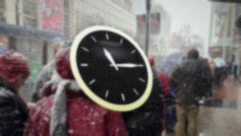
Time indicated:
11h15
